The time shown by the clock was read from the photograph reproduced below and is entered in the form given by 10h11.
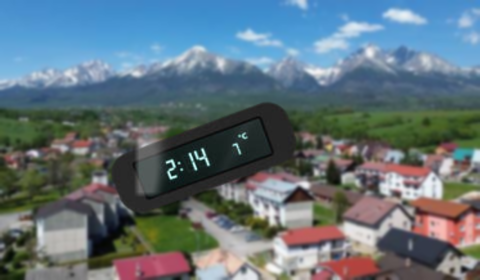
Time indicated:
2h14
